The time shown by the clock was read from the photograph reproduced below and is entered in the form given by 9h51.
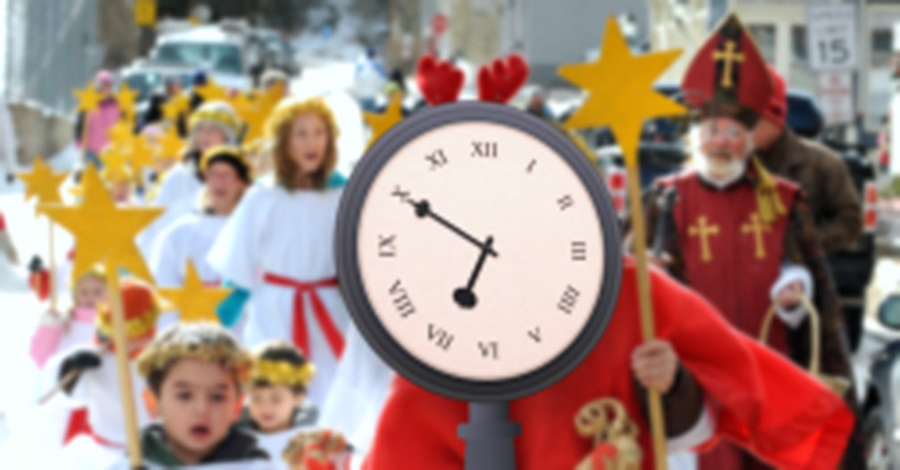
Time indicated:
6h50
